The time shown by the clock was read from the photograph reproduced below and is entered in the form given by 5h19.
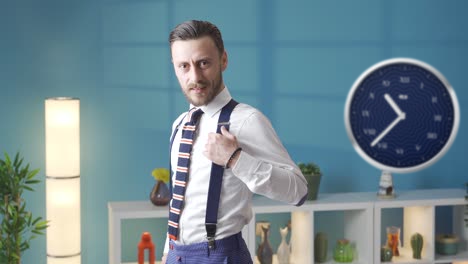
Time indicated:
10h37
